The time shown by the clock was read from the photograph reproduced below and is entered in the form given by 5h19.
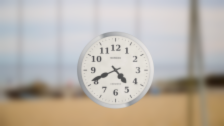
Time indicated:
4h41
